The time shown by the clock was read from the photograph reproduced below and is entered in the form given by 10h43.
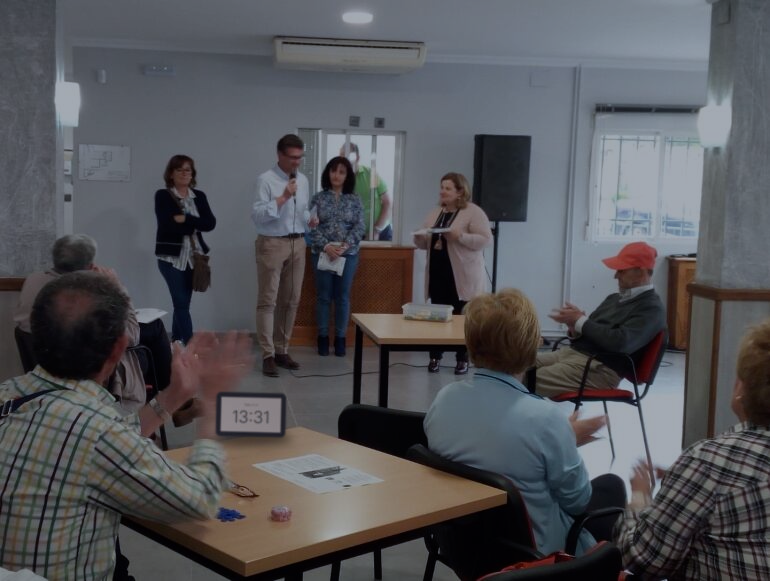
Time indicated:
13h31
